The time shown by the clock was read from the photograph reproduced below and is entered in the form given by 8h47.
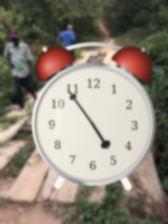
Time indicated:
4h54
